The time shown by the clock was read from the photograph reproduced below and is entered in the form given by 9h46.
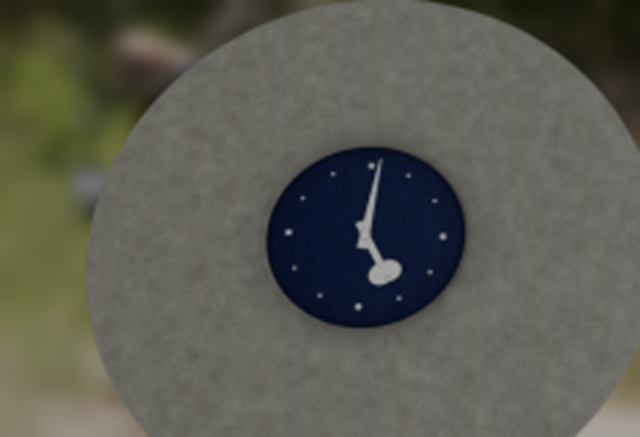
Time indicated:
5h01
